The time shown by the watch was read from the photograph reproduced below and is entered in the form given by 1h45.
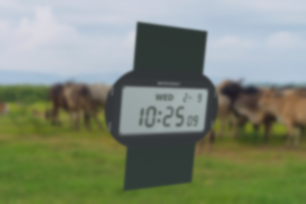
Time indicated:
10h25
